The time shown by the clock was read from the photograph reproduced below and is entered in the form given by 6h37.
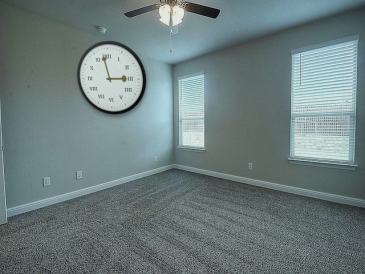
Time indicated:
2h58
